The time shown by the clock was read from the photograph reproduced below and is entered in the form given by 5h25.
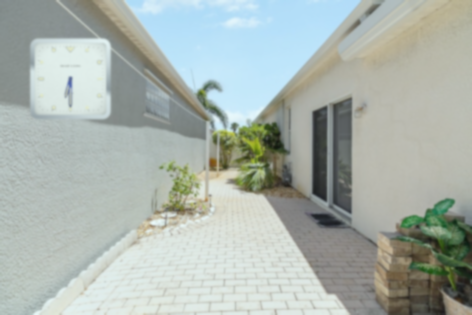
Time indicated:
6h30
